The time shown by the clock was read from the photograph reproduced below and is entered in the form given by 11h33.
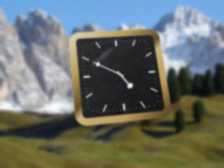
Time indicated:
4h50
